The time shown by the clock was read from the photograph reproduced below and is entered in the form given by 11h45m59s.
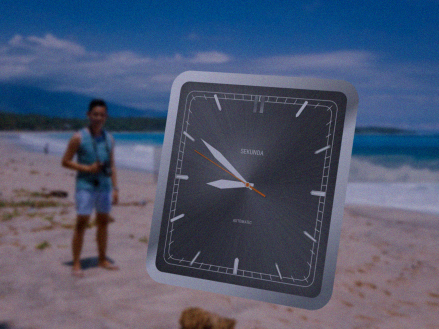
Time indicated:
8h50m49s
